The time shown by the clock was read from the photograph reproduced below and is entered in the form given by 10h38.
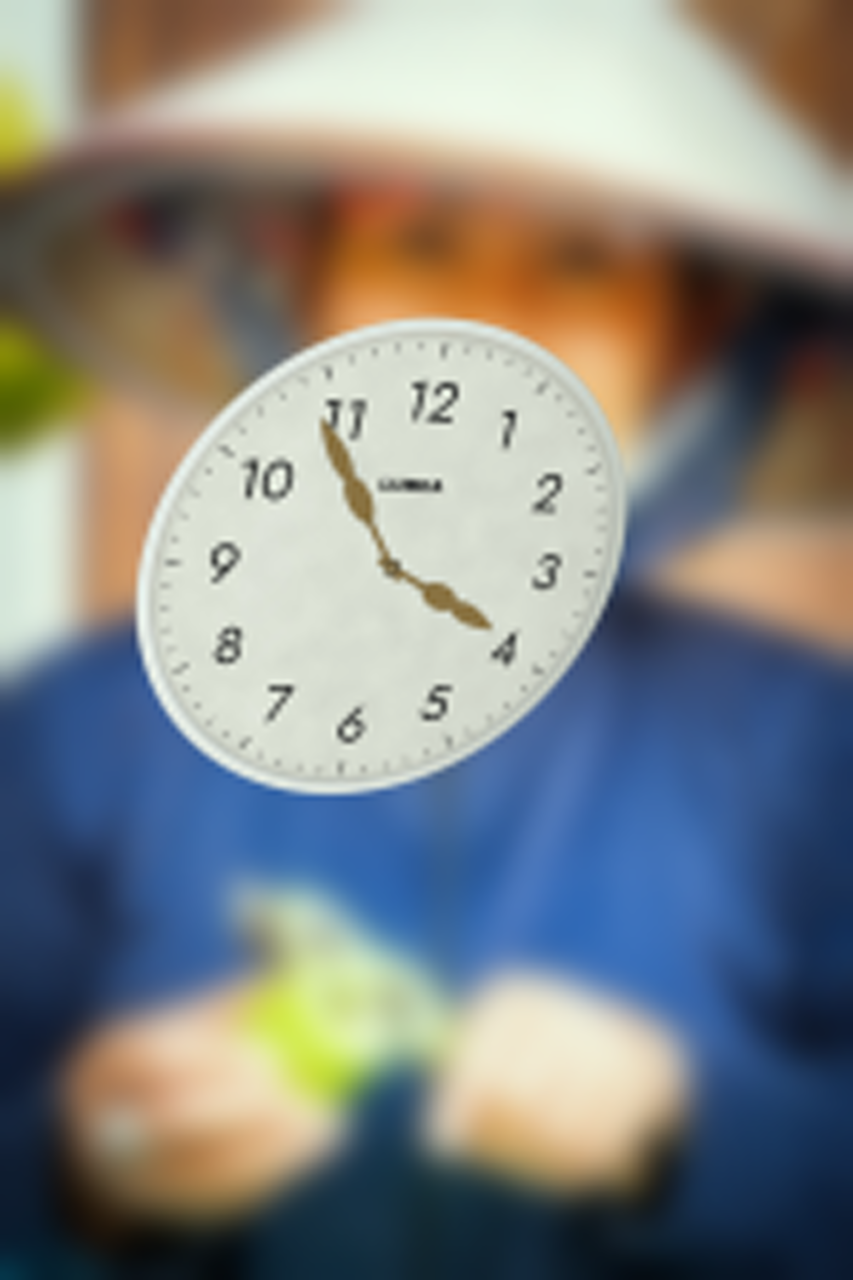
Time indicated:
3h54
